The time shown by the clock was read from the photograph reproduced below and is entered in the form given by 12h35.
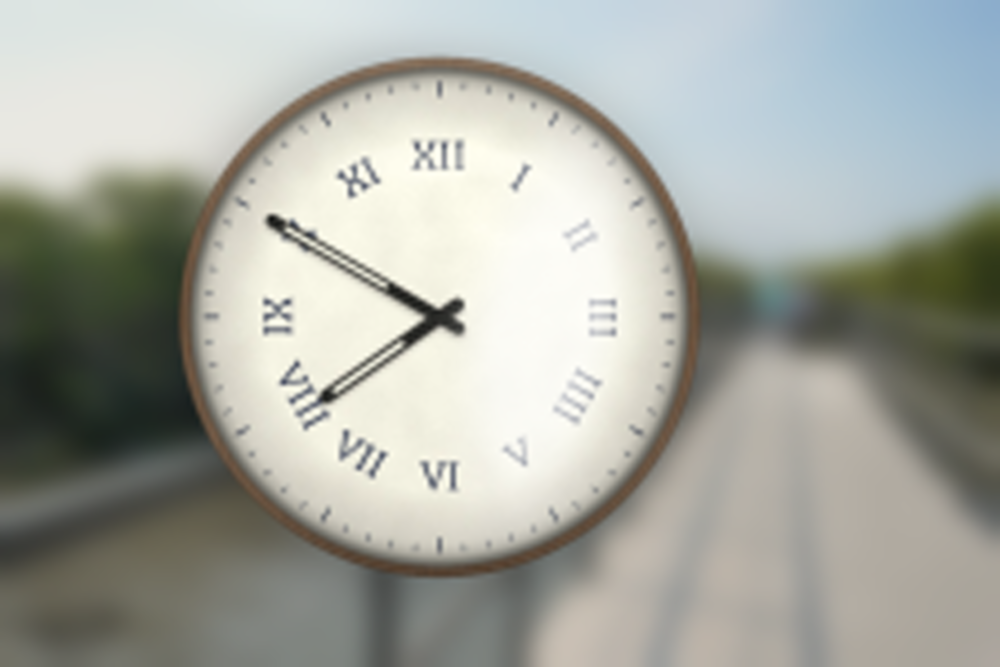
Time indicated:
7h50
